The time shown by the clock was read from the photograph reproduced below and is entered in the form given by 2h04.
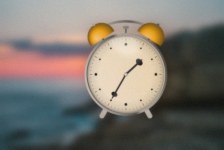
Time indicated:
1h35
